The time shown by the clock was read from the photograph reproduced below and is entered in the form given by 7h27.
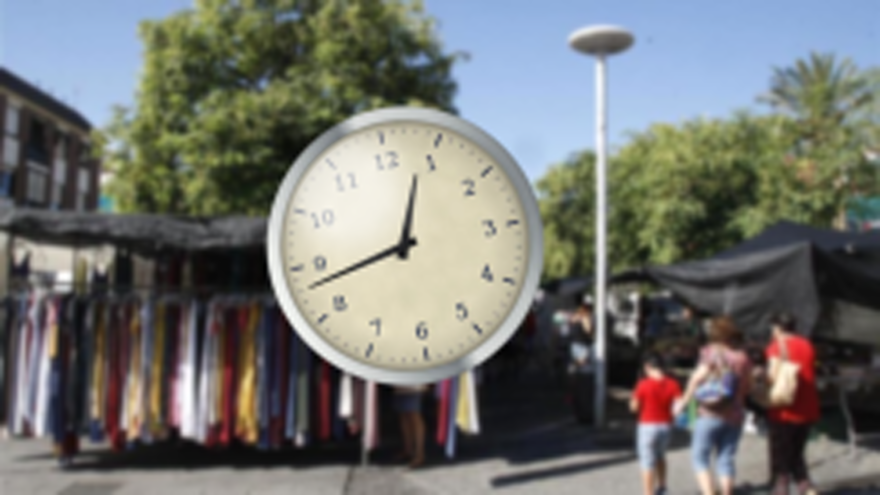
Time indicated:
12h43
